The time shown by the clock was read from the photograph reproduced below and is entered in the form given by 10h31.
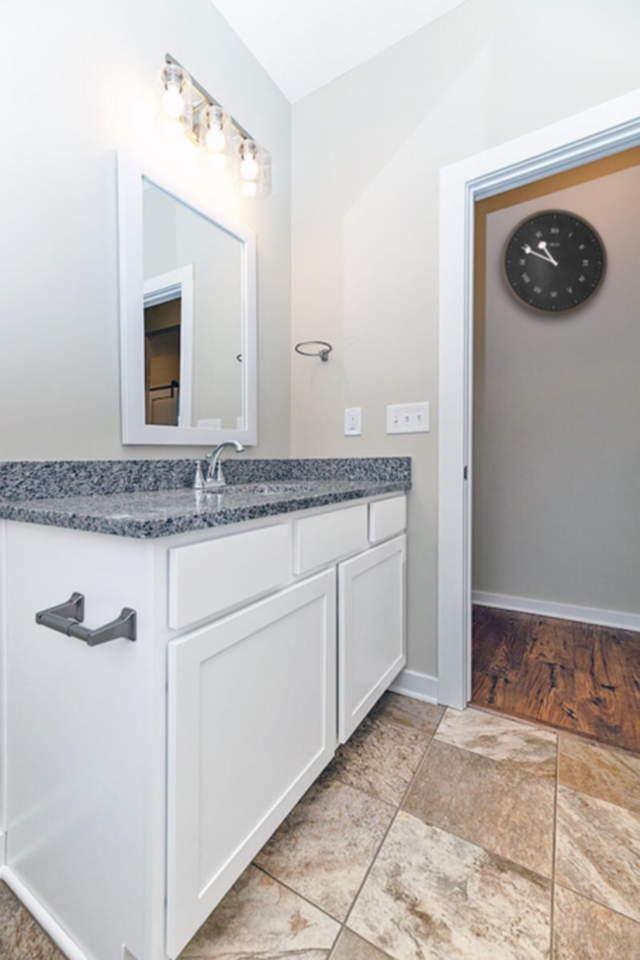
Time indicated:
10h49
